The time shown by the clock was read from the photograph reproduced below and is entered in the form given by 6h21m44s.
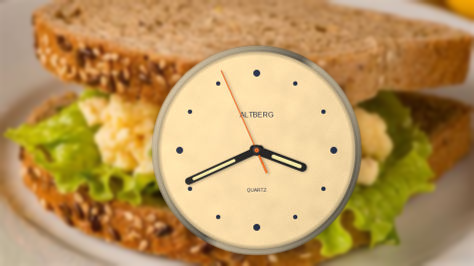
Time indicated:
3h40m56s
